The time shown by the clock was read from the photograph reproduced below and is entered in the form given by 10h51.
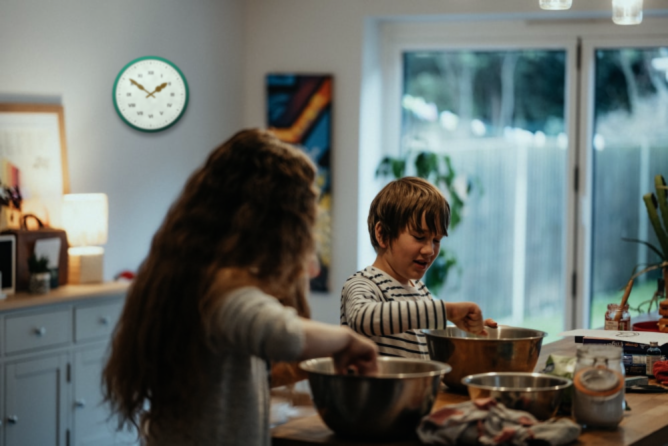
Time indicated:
1h51
